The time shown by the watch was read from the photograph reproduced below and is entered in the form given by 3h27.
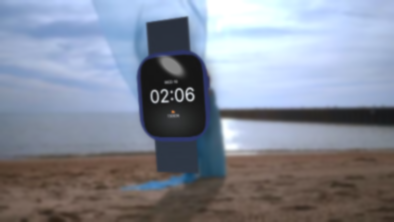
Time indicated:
2h06
